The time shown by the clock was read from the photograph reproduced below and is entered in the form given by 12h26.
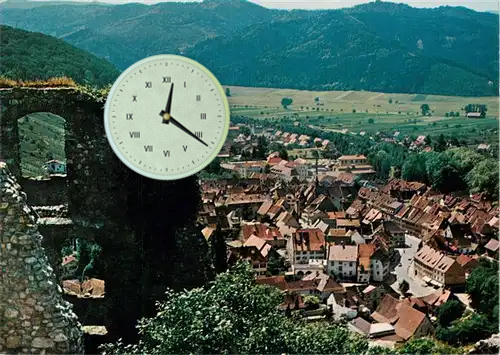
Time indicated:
12h21
